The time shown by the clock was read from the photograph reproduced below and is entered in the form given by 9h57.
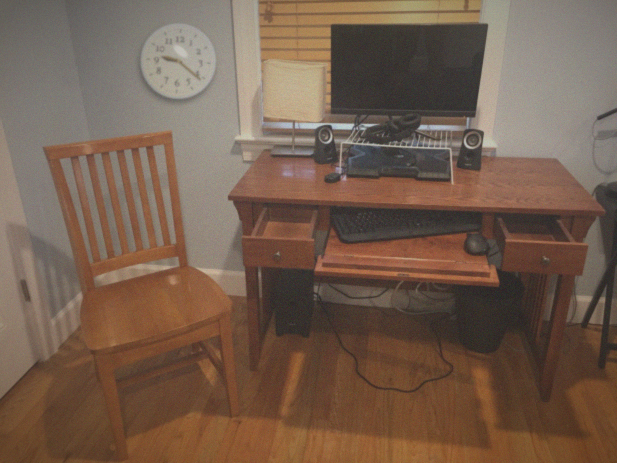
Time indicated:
9h21
